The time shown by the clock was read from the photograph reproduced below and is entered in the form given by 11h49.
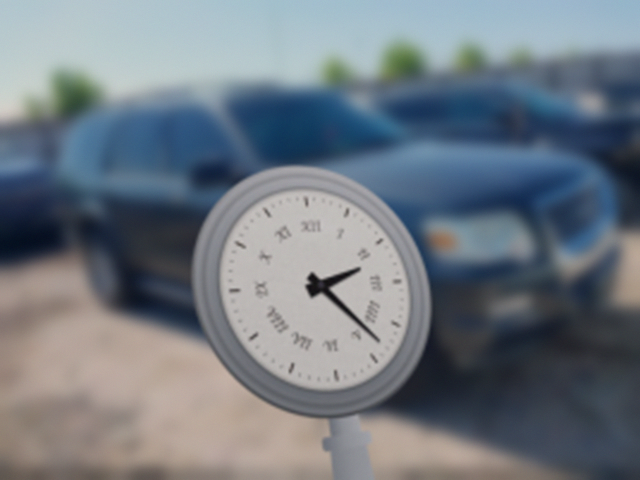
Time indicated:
2h23
